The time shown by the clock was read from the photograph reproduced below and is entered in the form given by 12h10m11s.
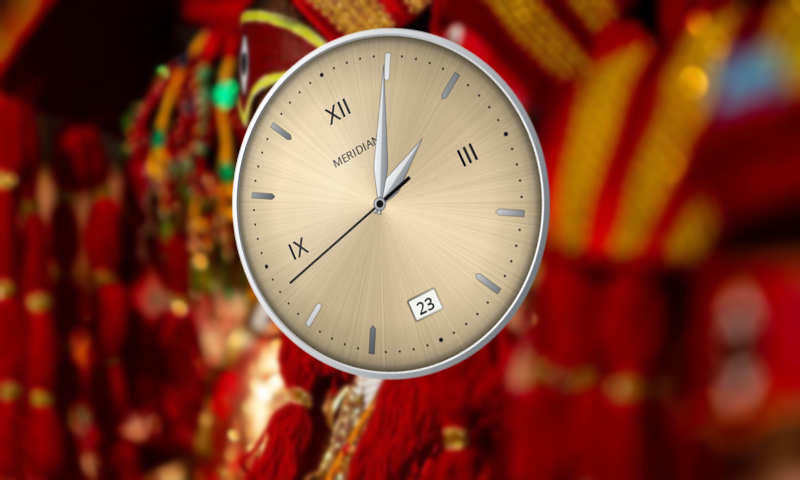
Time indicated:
2h04m43s
